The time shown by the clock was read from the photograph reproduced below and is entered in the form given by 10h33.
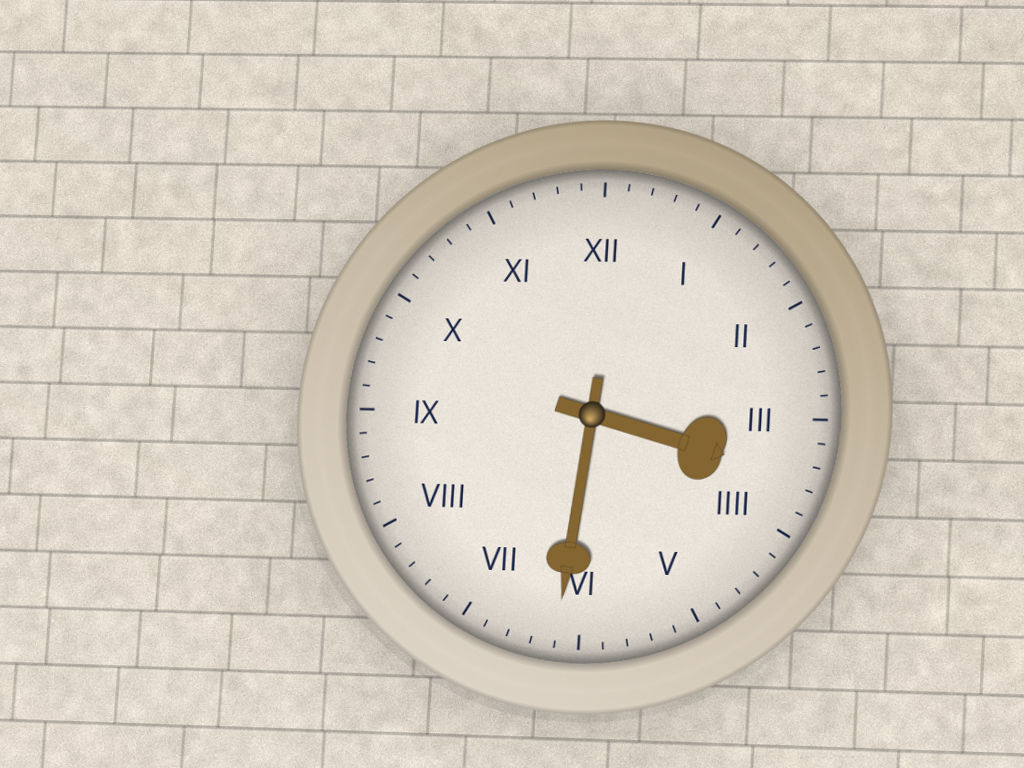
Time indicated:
3h31
